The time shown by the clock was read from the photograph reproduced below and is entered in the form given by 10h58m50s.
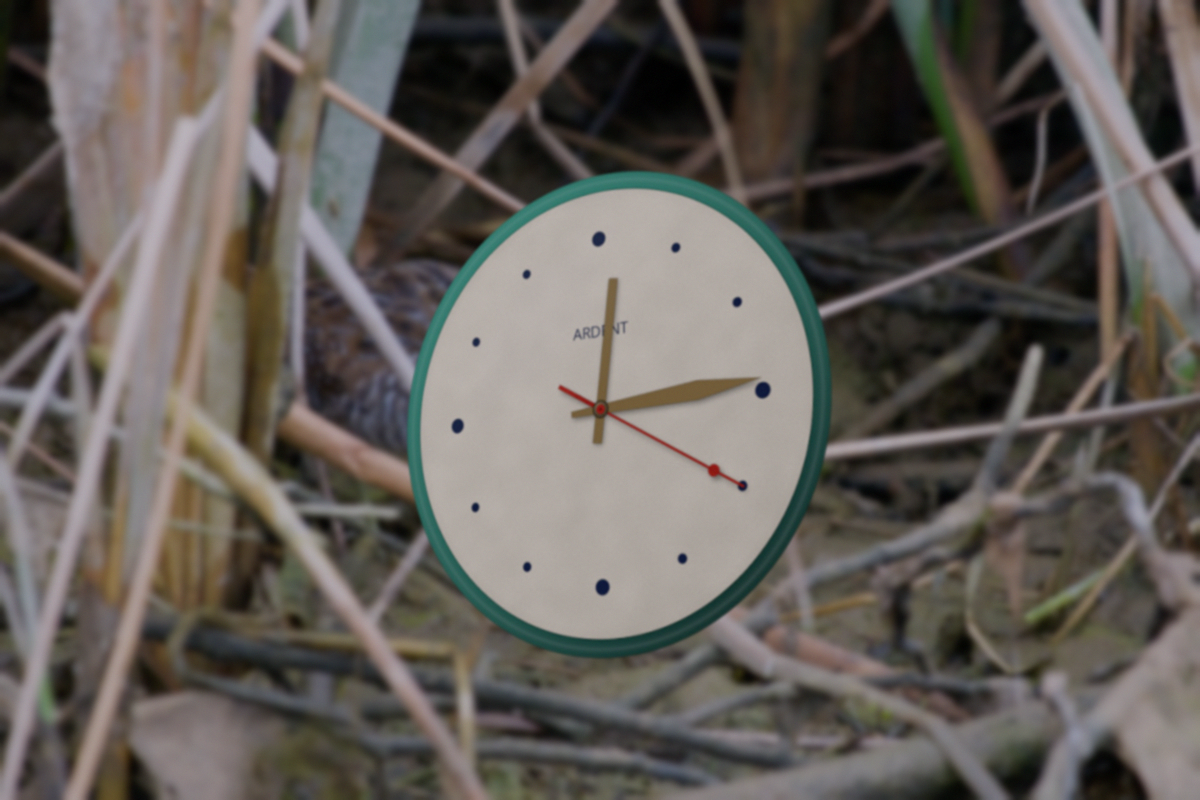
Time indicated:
12h14m20s
